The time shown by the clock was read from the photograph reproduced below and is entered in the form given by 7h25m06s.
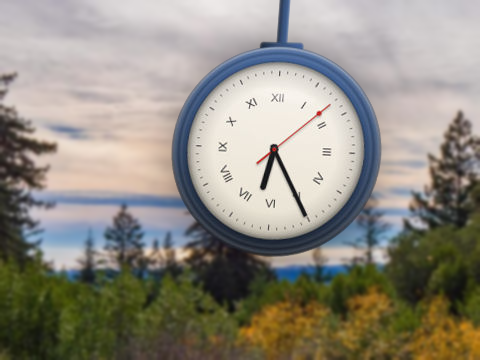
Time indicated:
6h25m08s
